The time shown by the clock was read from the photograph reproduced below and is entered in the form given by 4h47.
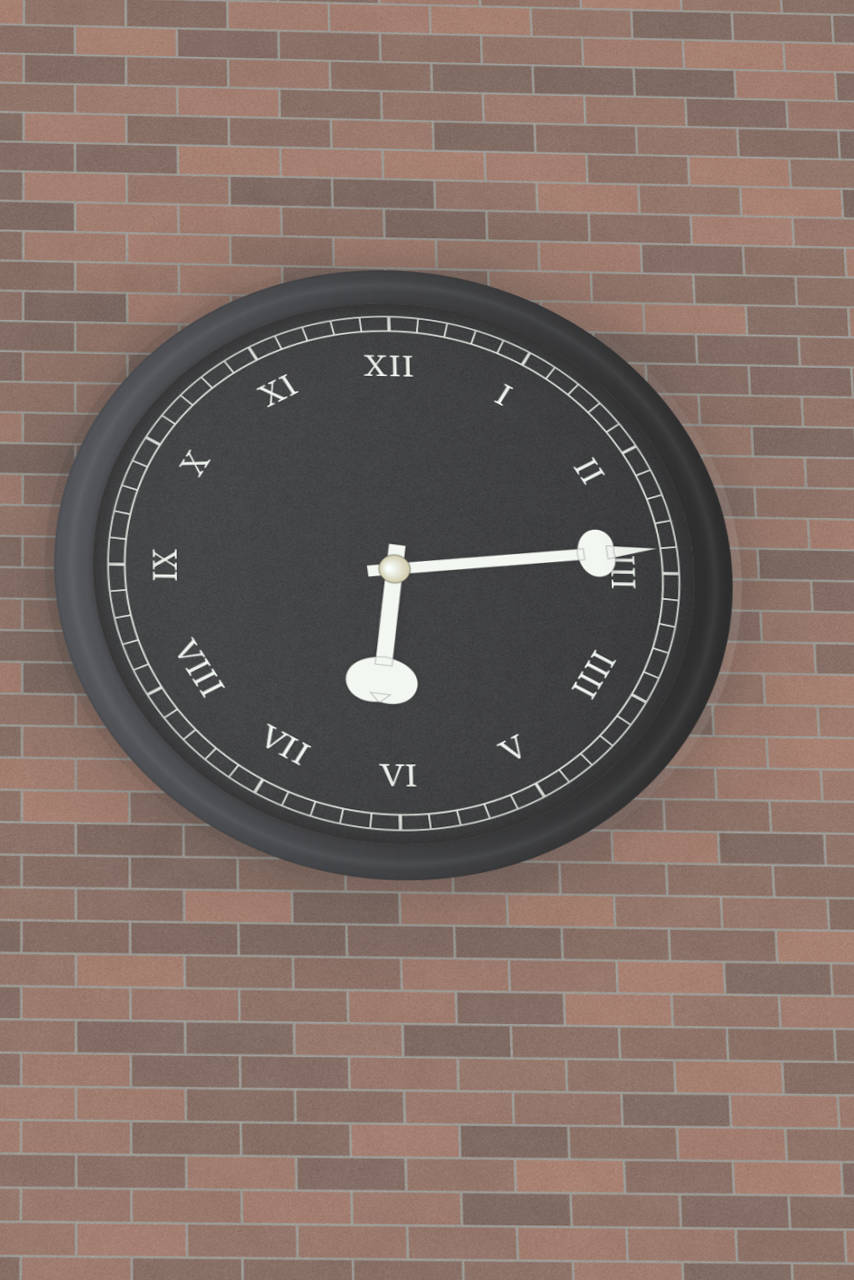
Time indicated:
6h14
